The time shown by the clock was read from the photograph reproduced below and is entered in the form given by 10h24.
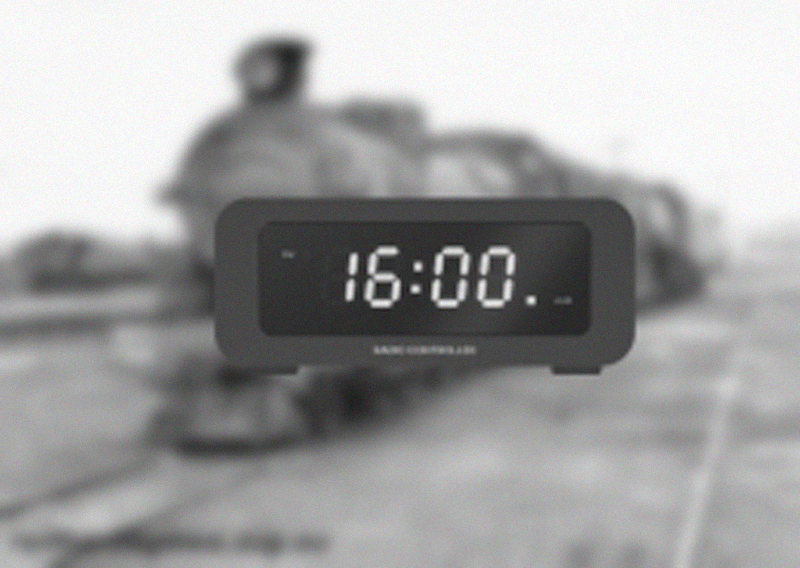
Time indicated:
16h00
